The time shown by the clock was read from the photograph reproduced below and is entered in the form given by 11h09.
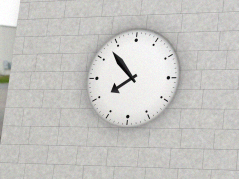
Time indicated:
7h53
